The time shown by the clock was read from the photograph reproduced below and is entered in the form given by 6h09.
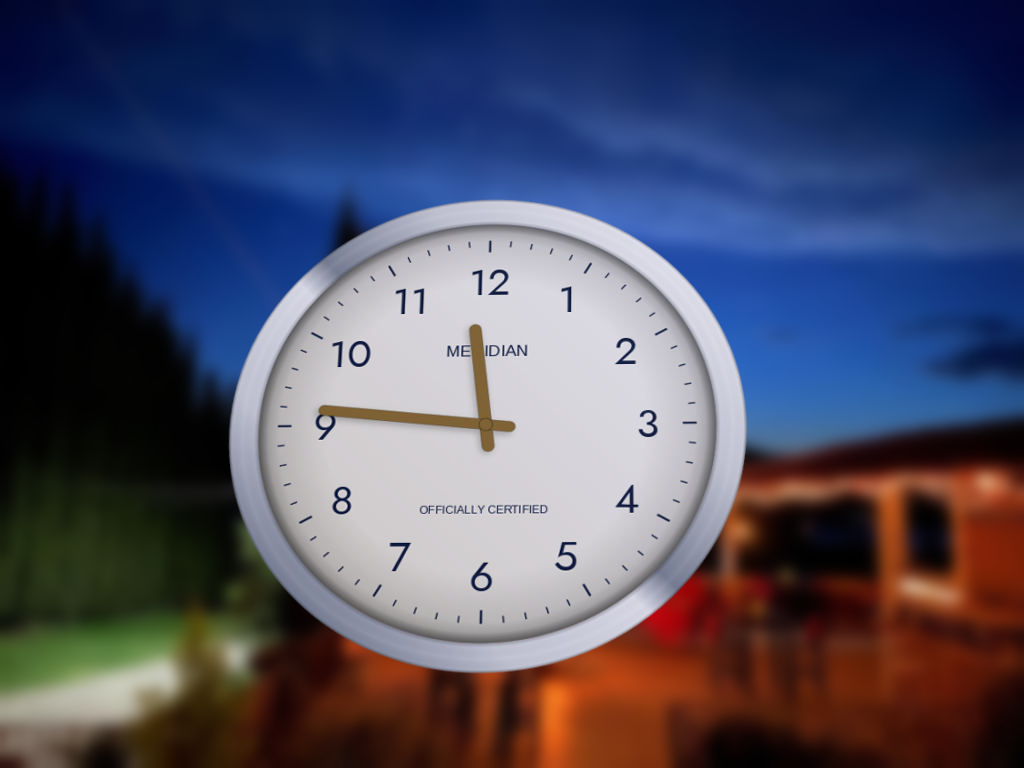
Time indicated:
11h46
